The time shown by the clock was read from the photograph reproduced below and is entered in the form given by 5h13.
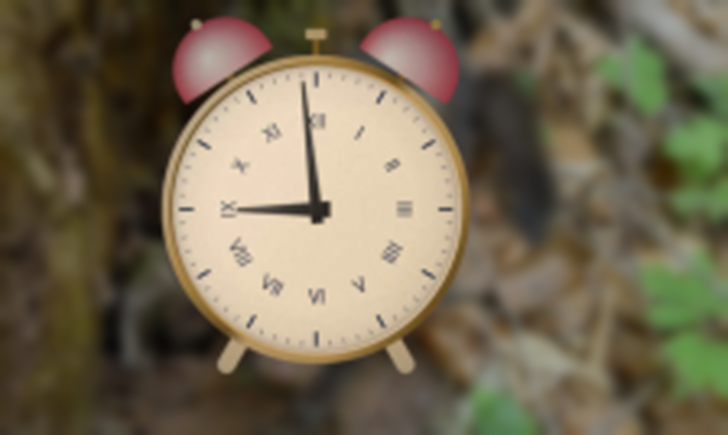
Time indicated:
8h59
